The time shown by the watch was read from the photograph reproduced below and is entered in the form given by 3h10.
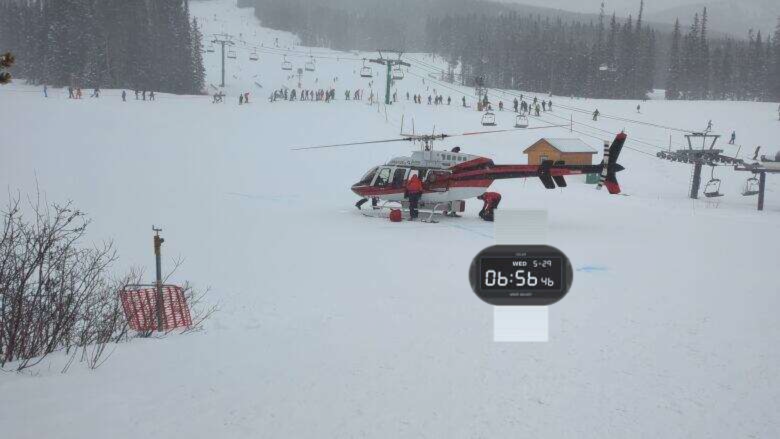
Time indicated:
6h56
